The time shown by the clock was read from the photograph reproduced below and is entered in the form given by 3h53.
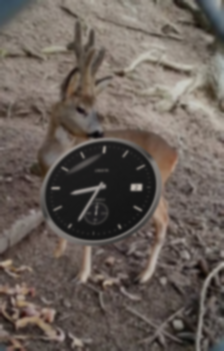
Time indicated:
8h34
